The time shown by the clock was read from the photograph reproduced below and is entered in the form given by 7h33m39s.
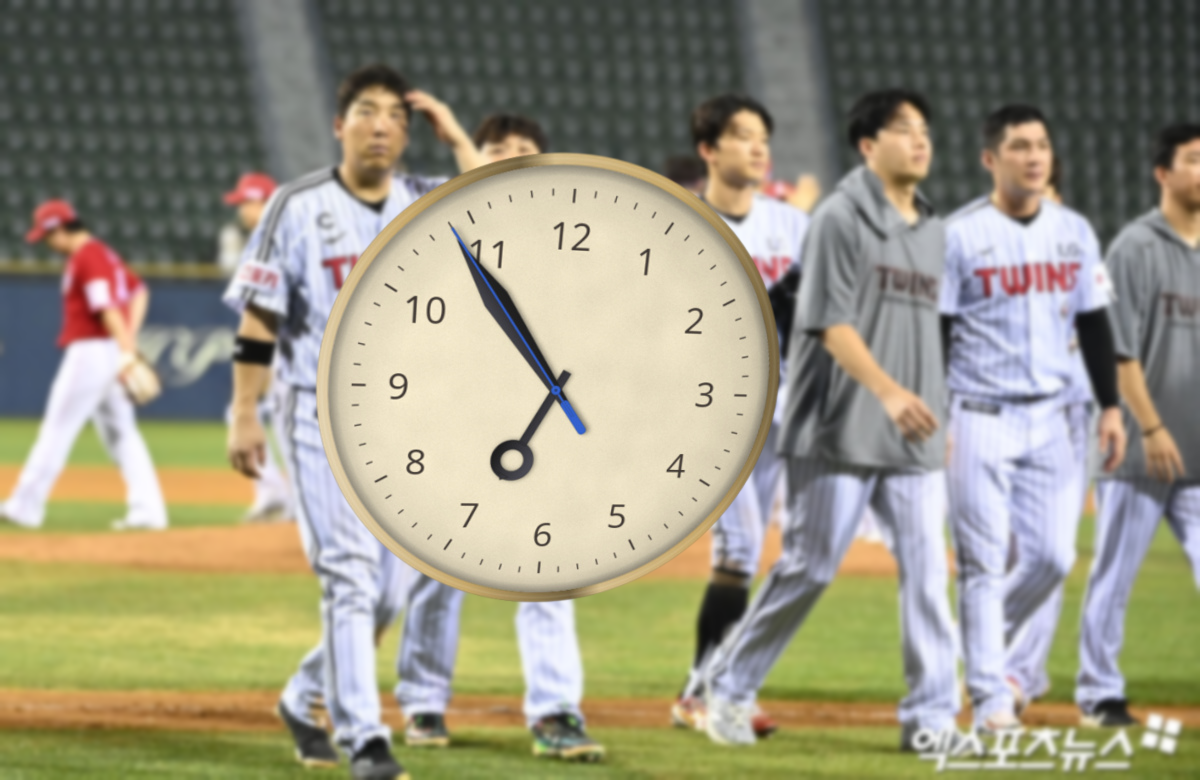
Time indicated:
6h53m54s
